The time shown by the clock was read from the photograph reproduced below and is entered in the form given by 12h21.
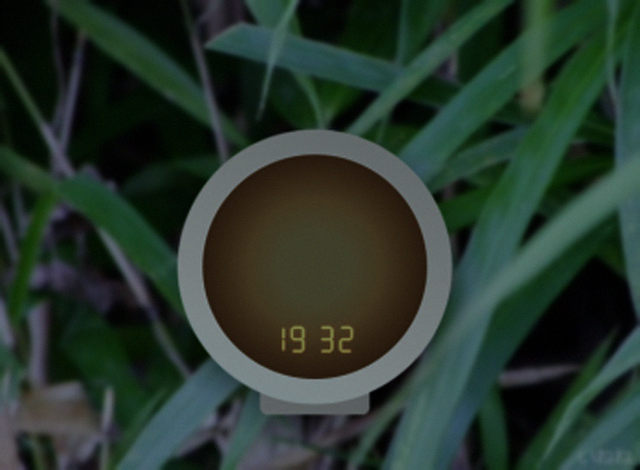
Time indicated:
19h32
